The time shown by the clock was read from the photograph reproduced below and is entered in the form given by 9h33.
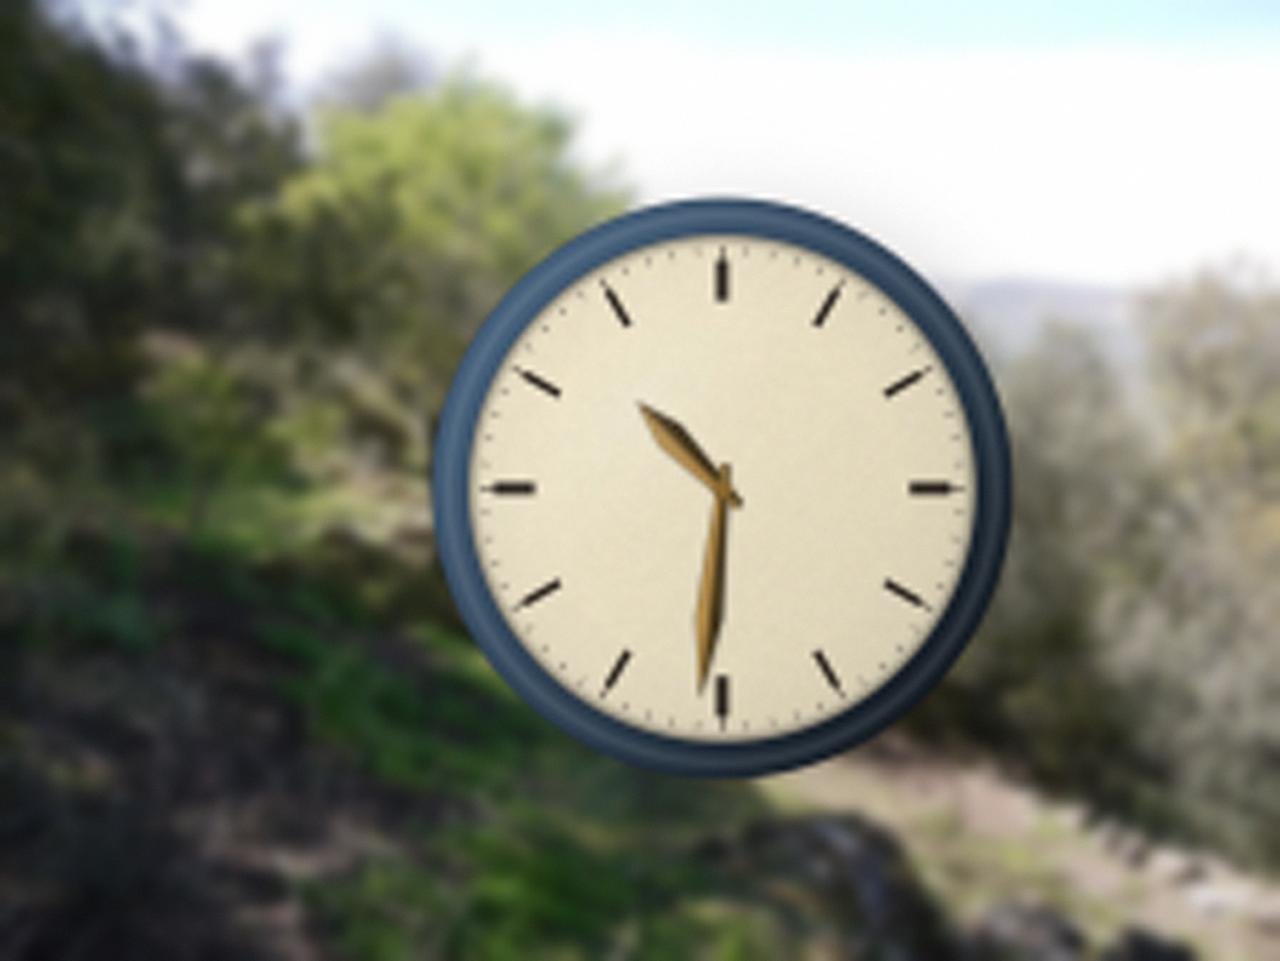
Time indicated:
10h31
